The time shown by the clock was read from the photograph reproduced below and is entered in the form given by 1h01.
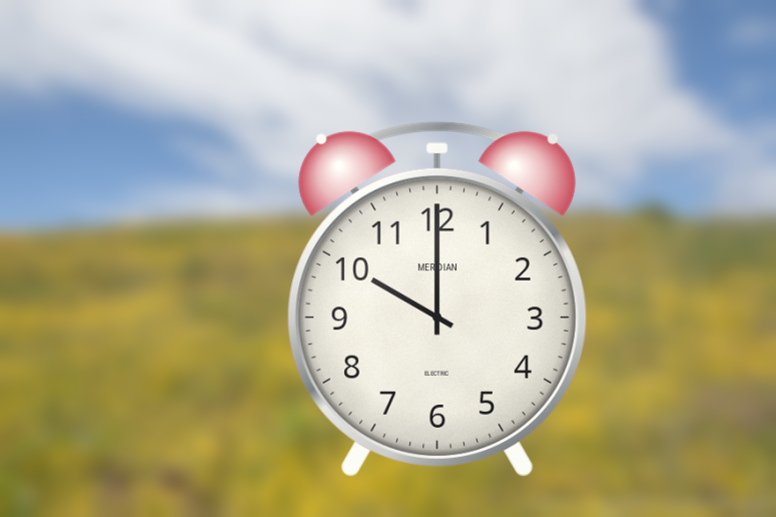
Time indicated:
10h00
